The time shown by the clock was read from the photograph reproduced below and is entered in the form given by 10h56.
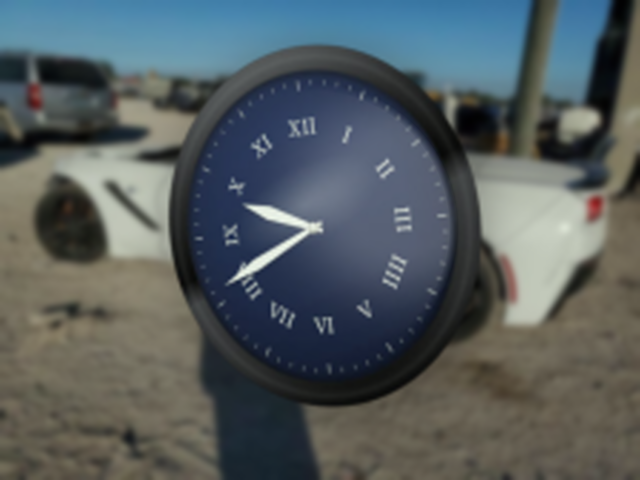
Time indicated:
9h41
